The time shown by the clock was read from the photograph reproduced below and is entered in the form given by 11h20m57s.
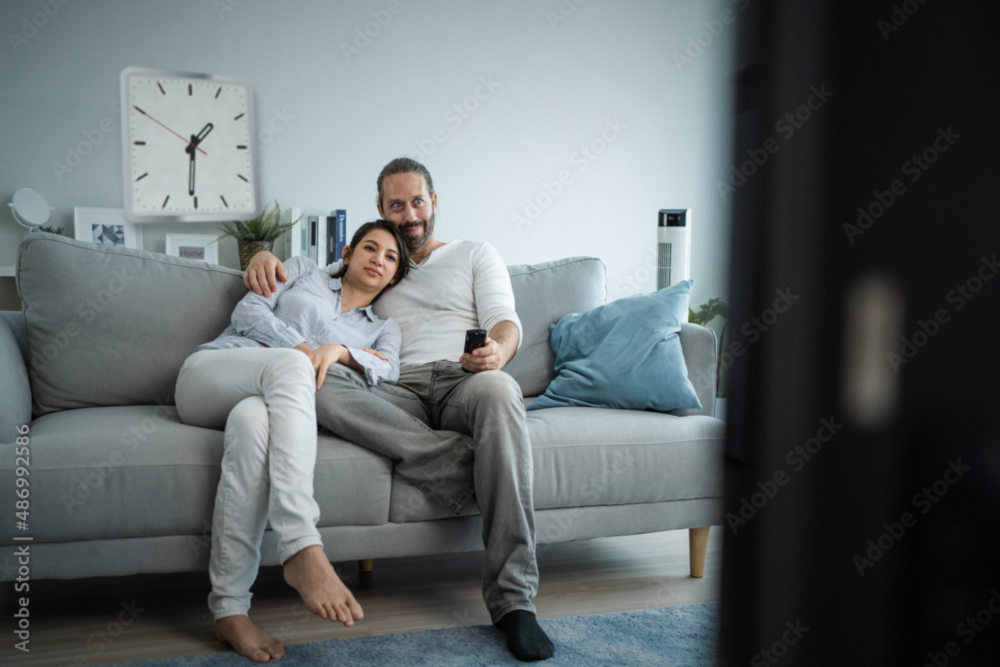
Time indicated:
1h30m50s
